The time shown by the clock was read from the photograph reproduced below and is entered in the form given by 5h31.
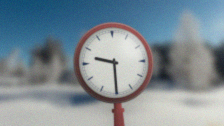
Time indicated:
9h30
